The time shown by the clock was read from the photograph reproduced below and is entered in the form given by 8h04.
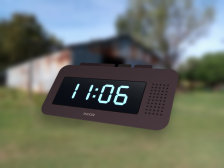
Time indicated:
11h06
